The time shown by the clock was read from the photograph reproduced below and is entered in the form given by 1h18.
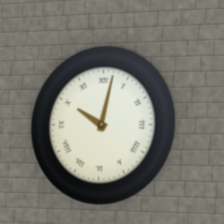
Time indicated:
10h02
